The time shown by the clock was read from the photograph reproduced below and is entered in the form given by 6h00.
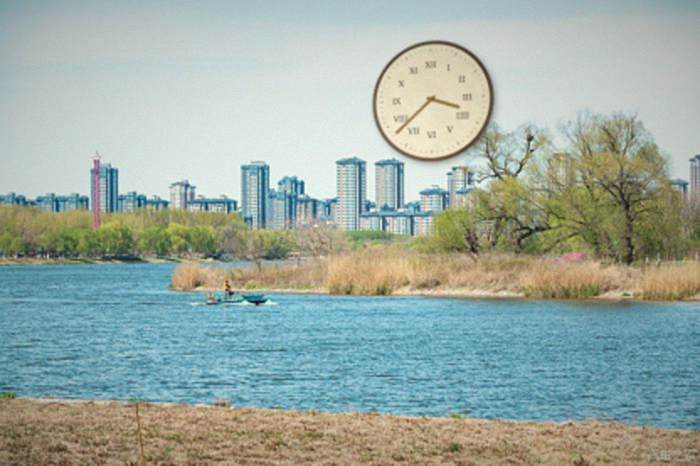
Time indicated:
3h38
